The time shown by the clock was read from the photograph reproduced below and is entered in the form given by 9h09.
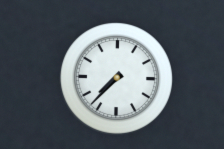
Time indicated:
7h37
